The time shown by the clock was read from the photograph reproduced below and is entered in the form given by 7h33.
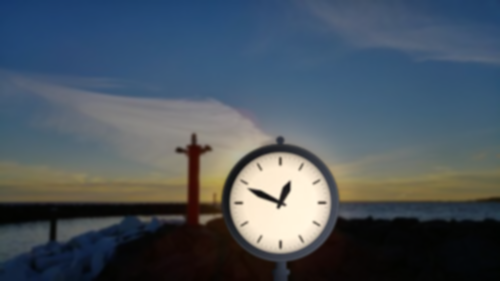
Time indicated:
12h49
